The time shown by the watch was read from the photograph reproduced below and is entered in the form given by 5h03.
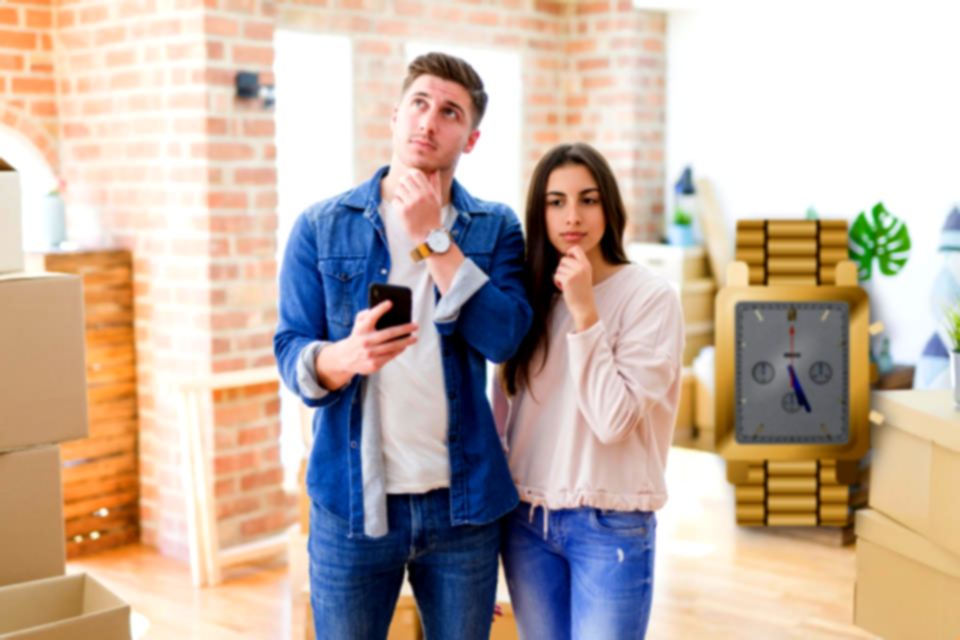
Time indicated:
5h26
